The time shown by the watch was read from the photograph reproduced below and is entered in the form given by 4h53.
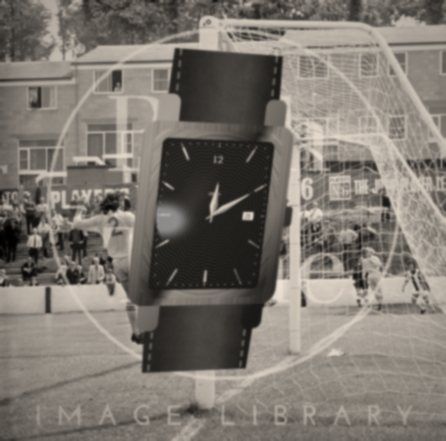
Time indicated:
12h10
